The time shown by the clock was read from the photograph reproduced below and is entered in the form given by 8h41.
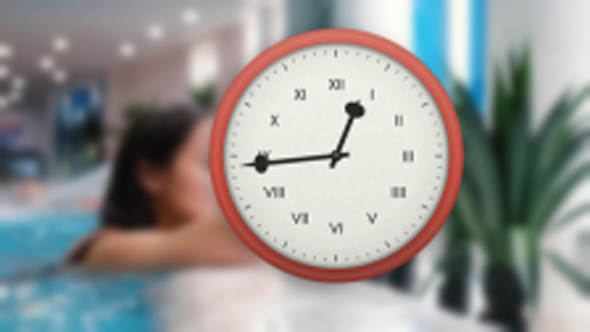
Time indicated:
12h44
